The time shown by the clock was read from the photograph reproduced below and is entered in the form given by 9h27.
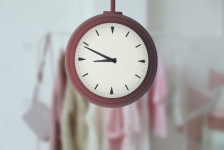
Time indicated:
8h49
